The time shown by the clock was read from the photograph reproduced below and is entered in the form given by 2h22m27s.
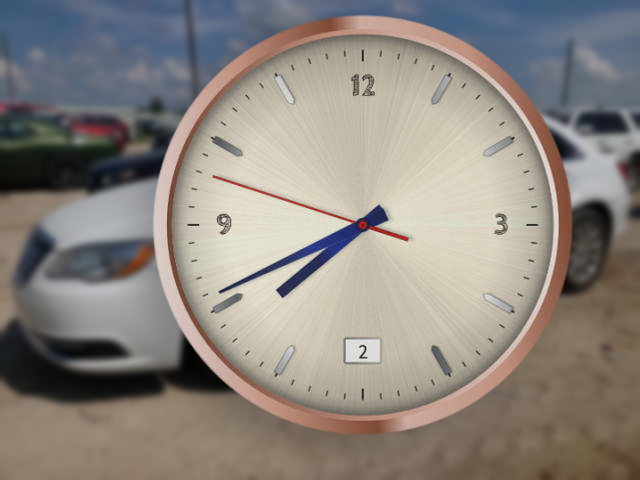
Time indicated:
7h40m48s
